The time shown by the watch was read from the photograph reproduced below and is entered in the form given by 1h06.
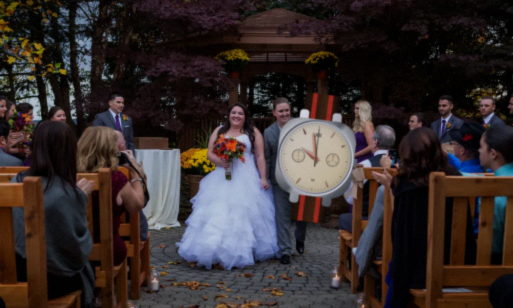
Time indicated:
9h58
